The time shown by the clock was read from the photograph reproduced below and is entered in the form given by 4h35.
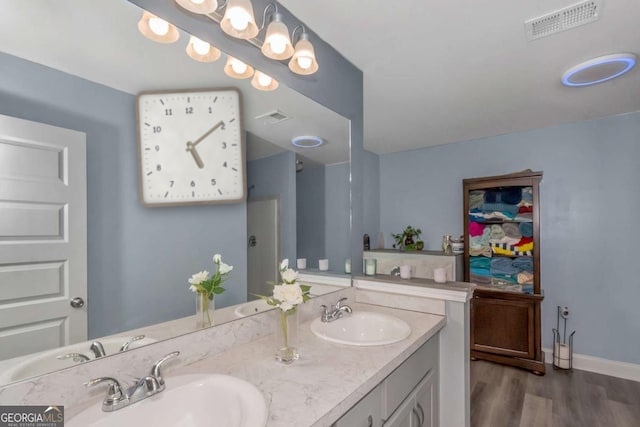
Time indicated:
5h09
